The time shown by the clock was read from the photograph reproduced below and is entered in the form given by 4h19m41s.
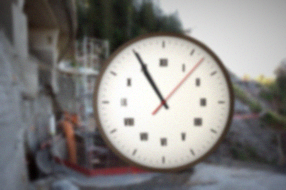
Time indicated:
10h55m07s
